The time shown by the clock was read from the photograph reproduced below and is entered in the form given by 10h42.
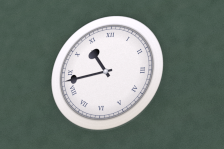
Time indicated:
10h43
